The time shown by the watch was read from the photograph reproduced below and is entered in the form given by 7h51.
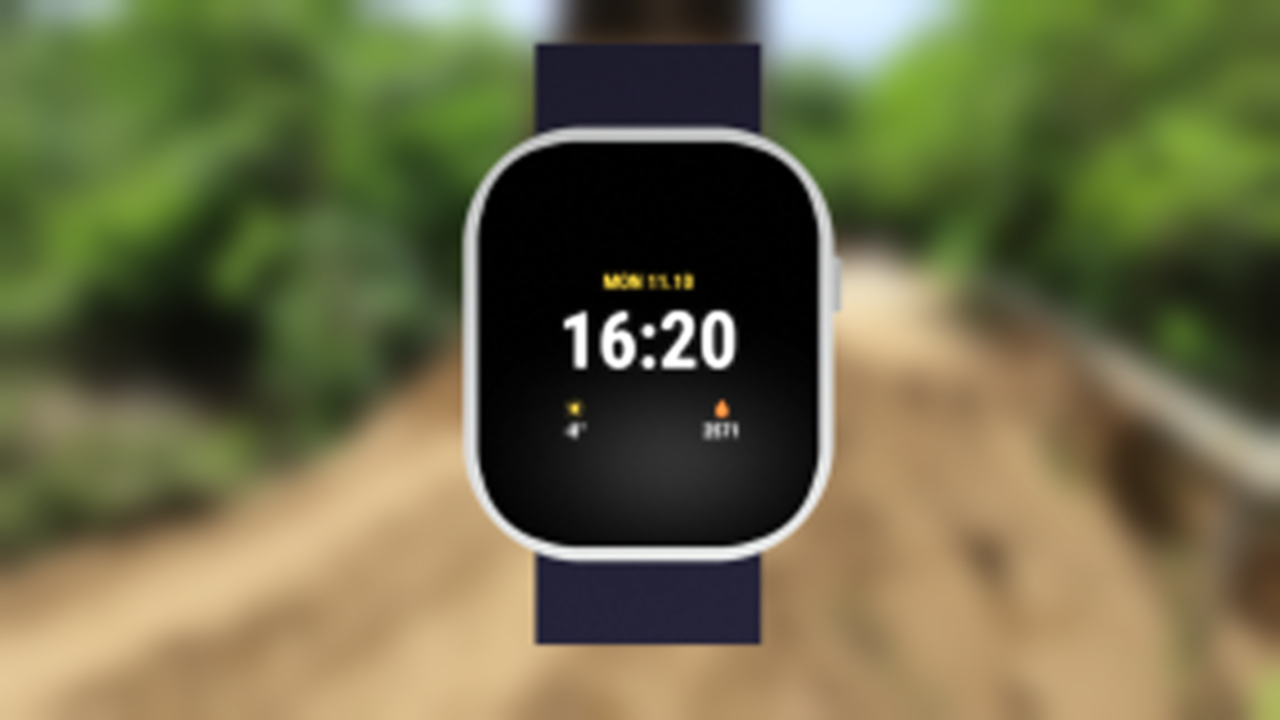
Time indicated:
16h20
